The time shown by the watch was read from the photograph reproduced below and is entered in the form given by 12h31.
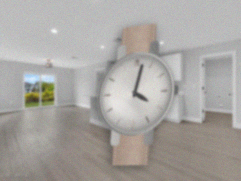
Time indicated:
4h02
